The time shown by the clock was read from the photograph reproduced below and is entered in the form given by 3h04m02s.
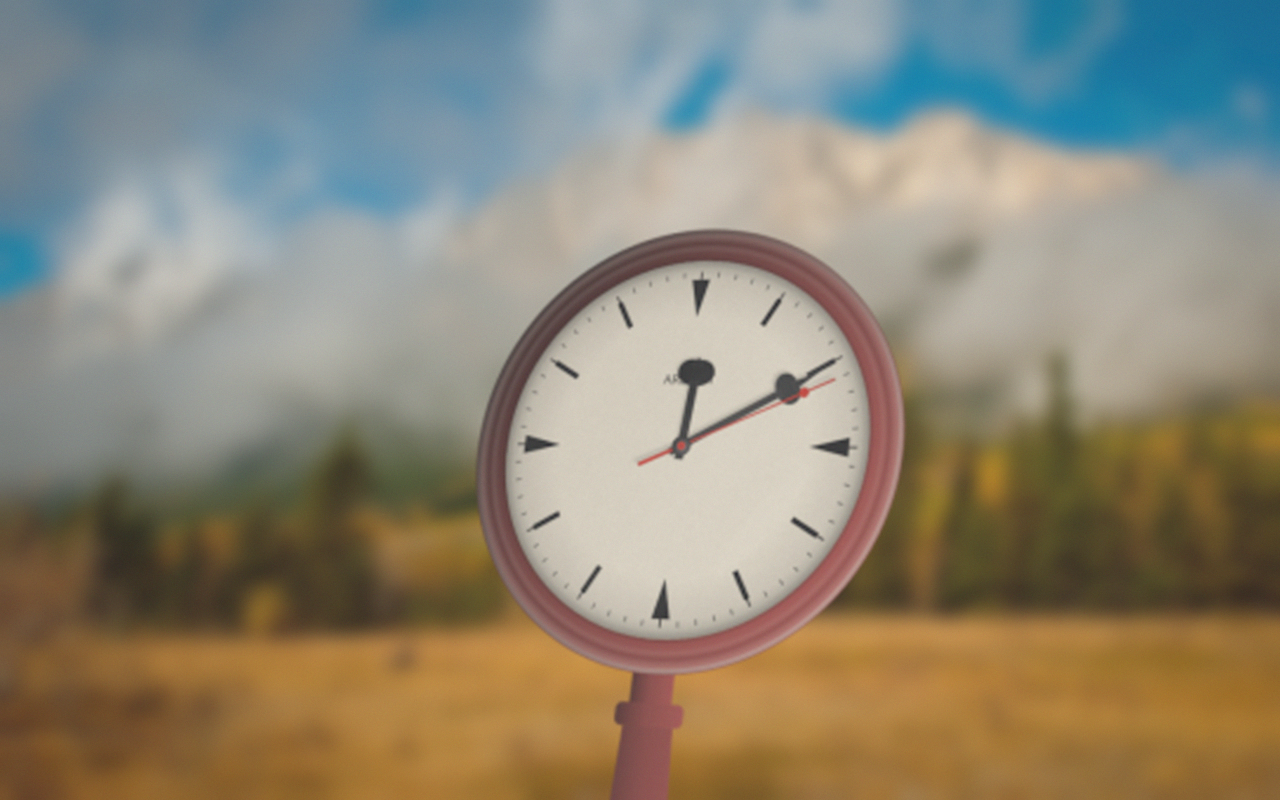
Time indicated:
12h10m11s
